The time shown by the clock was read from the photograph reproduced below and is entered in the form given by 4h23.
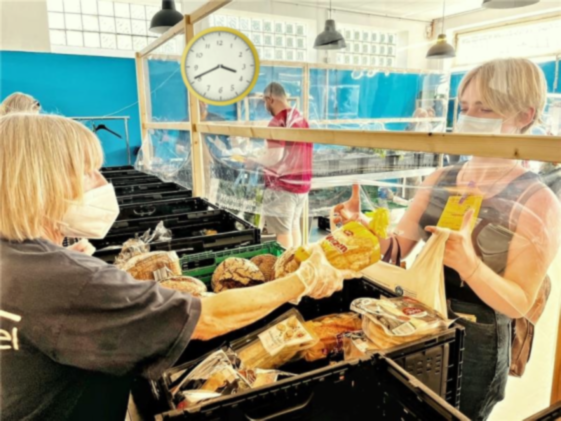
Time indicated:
3h41
